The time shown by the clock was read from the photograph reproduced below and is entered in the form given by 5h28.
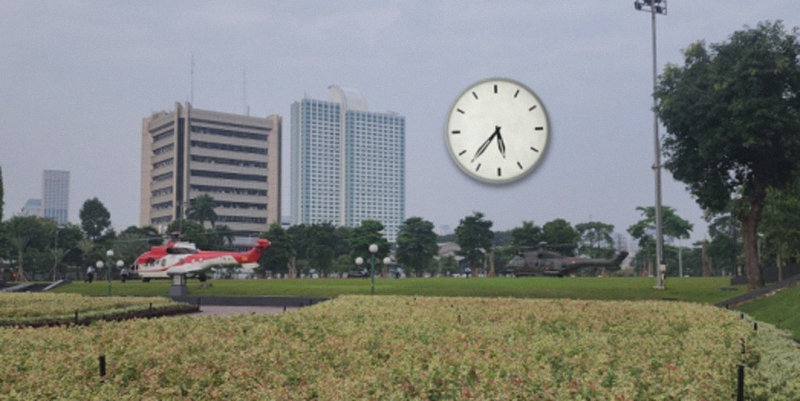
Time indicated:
5h37
